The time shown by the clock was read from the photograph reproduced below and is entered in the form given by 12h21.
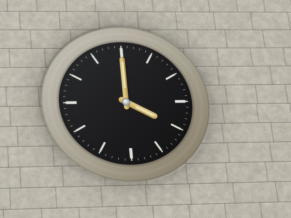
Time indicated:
4h00
